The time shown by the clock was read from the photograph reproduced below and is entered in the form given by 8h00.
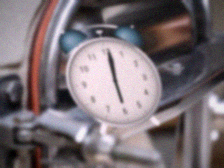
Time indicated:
6h01
